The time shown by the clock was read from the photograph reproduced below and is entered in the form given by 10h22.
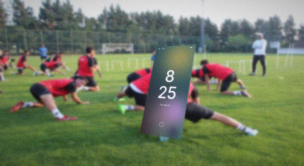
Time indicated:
8h25
